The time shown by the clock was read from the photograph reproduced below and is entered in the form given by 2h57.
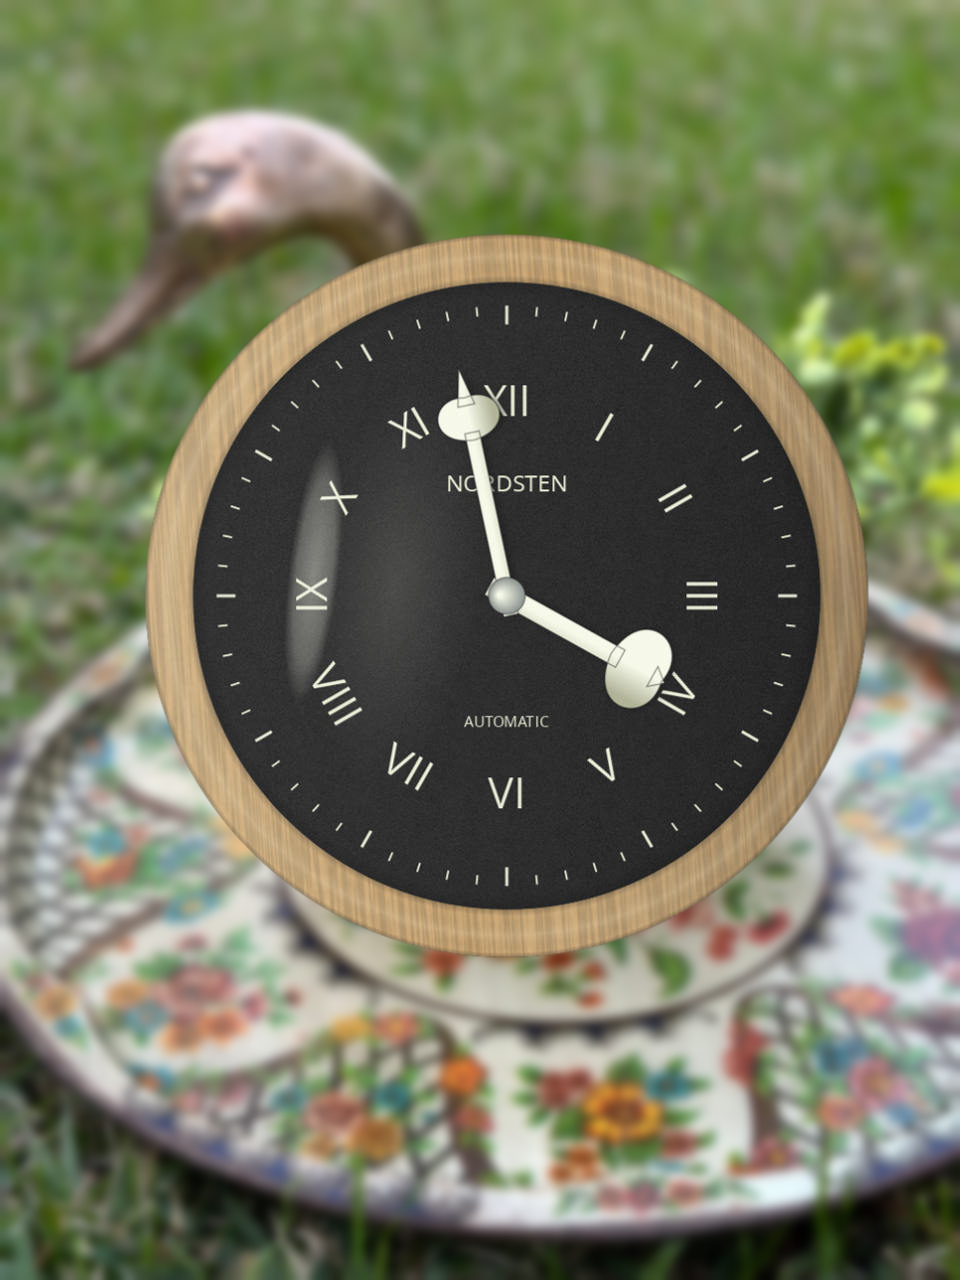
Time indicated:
3h58
